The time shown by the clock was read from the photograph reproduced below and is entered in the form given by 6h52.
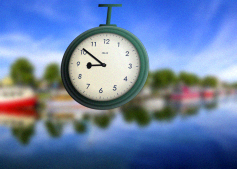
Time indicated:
8h51
